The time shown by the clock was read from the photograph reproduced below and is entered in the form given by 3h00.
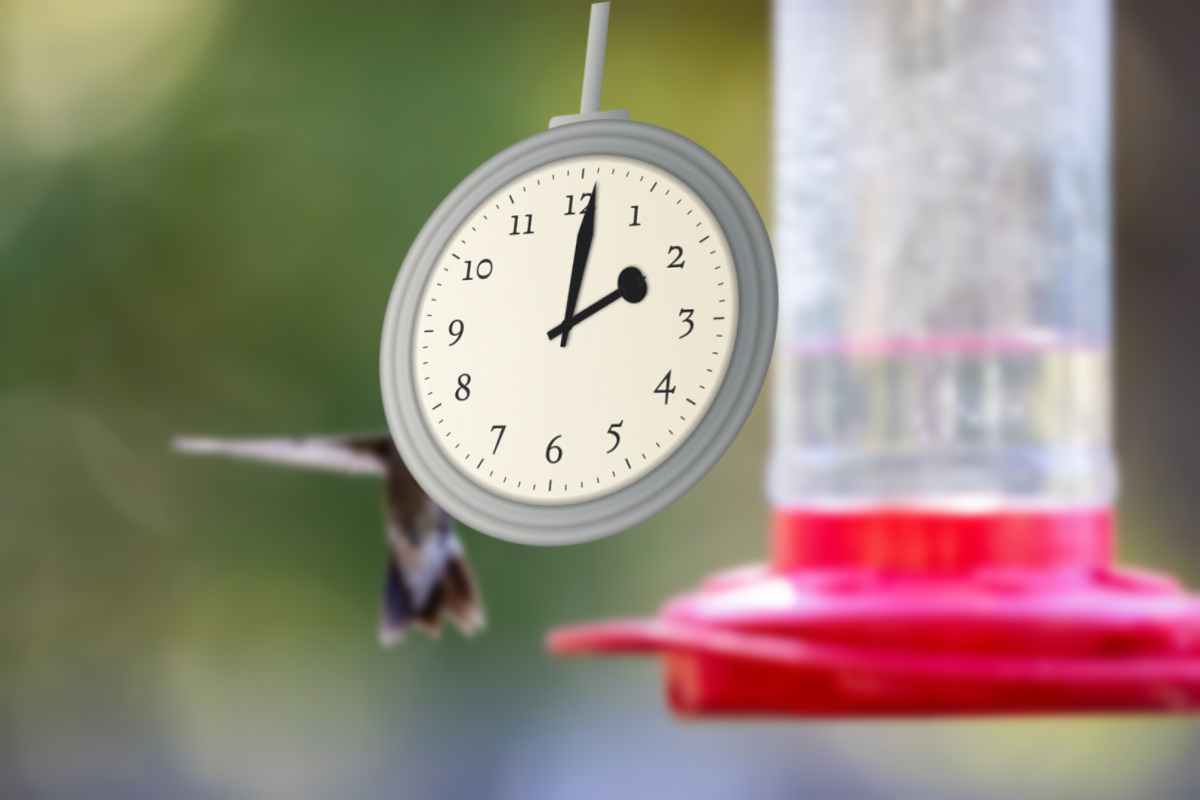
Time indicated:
2h01
